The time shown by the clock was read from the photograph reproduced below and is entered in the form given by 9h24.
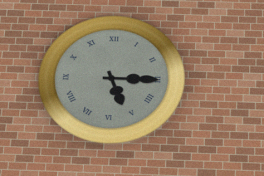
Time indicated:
5h15
